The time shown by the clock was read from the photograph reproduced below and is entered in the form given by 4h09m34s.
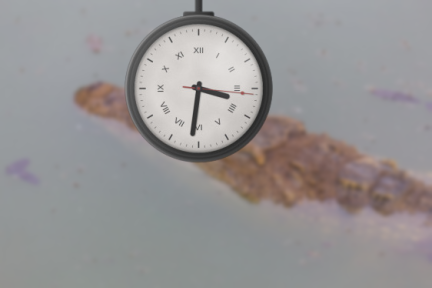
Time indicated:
3h31m16s
